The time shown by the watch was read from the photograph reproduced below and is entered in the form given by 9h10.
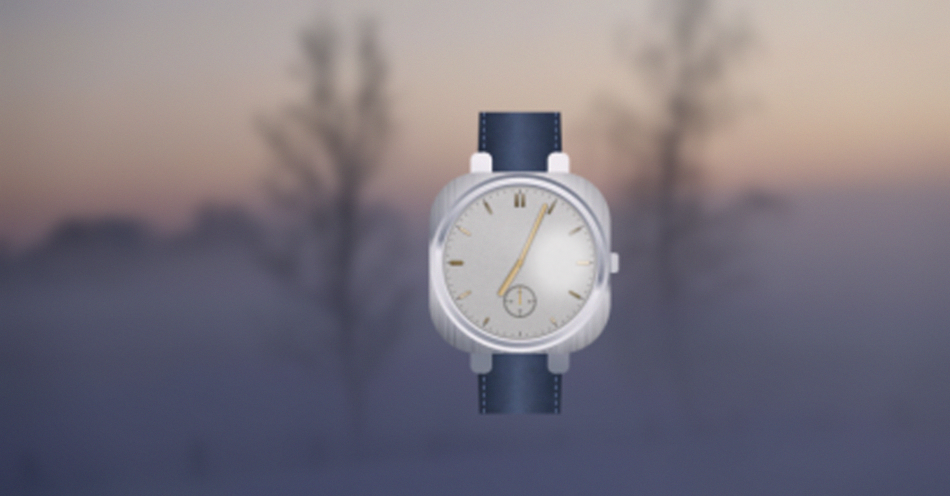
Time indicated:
7h04
